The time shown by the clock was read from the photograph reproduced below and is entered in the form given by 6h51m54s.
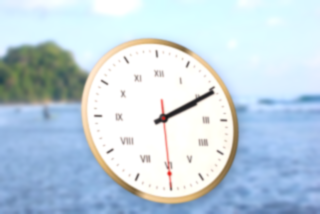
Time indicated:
2h10m30s
